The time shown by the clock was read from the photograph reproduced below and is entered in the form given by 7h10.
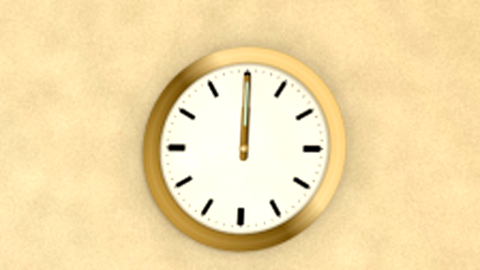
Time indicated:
12h00
